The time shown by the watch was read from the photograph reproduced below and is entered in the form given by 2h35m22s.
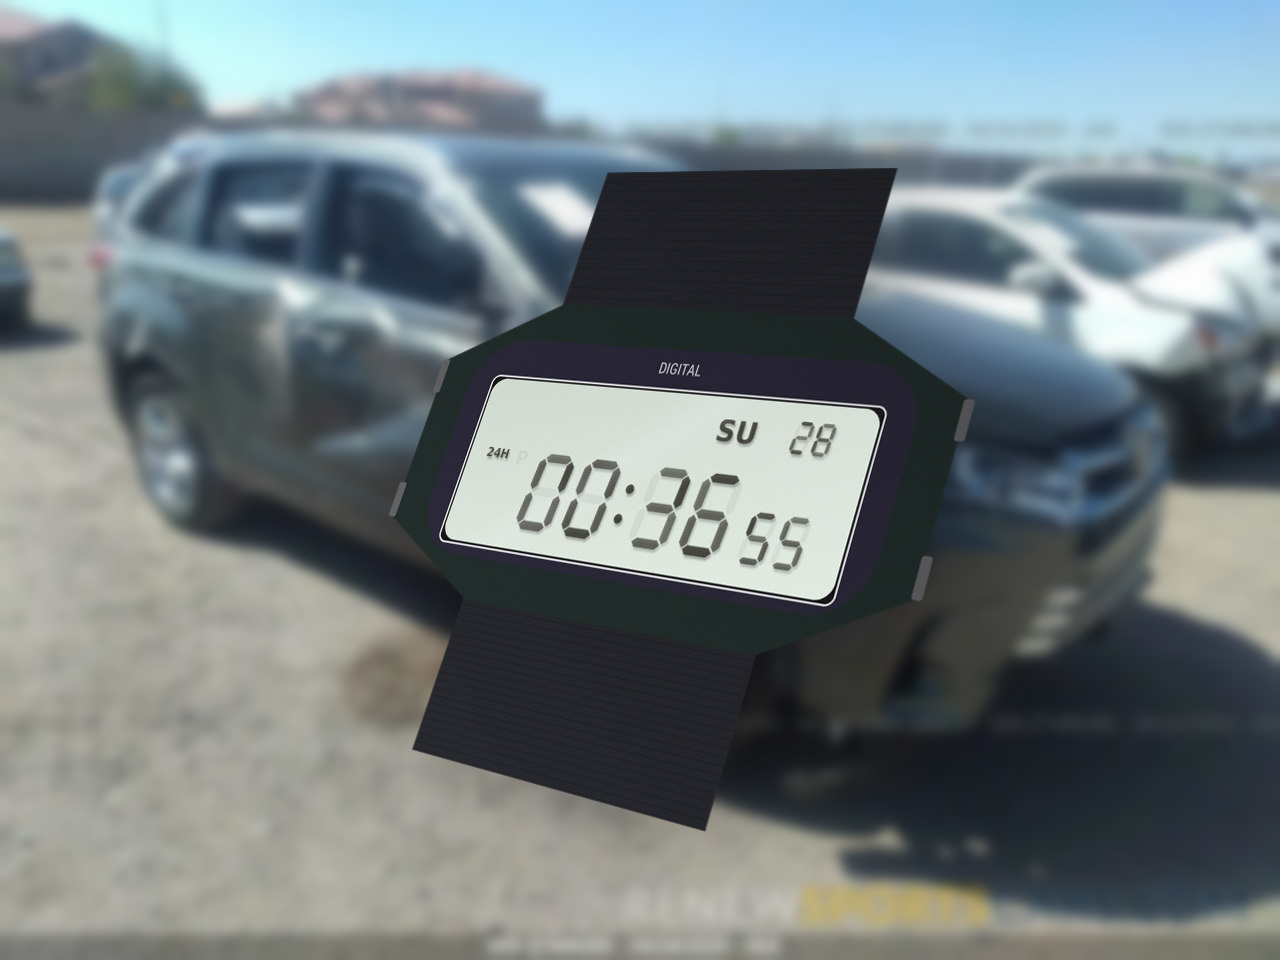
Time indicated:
0h36m55s
